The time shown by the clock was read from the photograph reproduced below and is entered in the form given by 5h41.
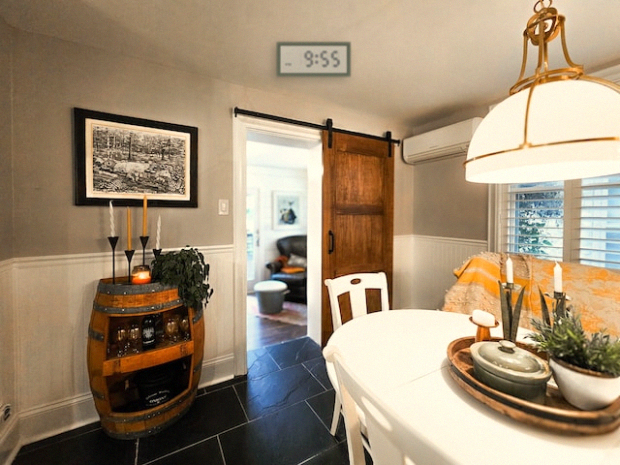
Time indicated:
9h55
